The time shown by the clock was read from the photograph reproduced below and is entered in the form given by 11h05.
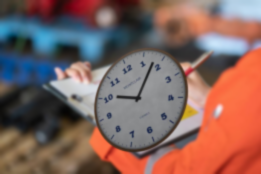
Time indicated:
10h08
